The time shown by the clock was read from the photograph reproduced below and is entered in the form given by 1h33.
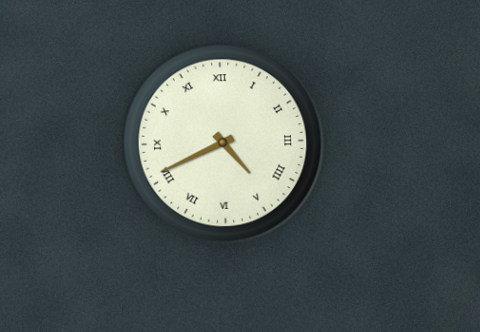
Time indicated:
4h41
